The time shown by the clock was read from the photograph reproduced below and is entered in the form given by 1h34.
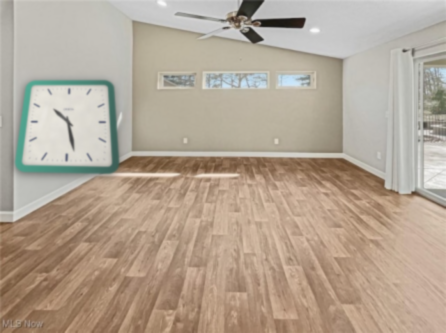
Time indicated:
10h28
